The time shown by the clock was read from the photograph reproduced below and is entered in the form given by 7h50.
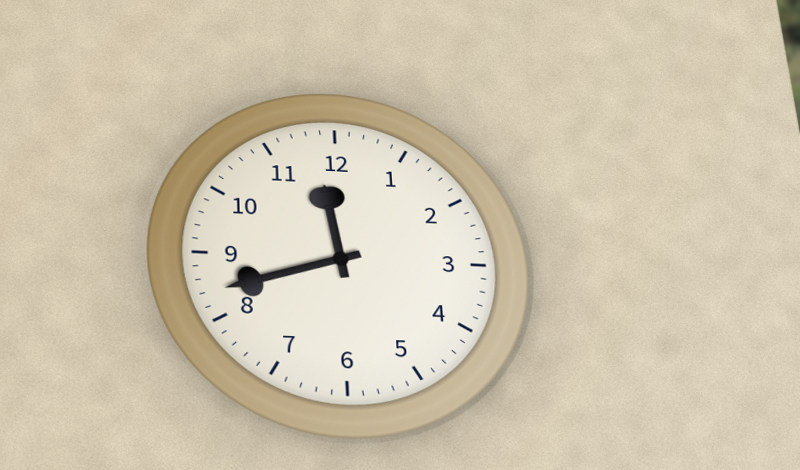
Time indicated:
11h42
